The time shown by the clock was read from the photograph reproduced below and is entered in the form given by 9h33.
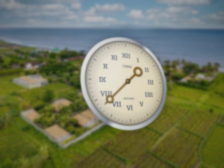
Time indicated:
1h38
